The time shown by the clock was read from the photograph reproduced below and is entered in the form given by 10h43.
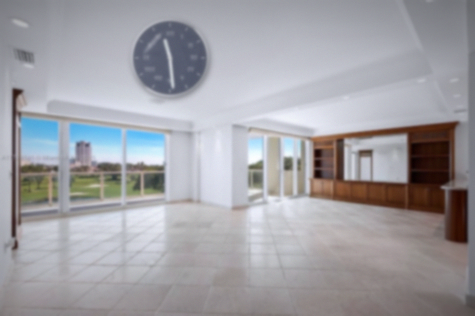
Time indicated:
11h29
